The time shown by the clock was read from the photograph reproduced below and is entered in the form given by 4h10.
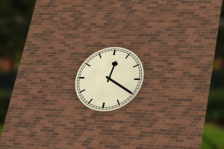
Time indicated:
12h20
